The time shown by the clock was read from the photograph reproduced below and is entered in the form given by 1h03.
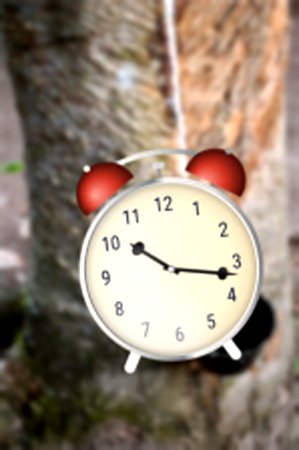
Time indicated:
10h17
